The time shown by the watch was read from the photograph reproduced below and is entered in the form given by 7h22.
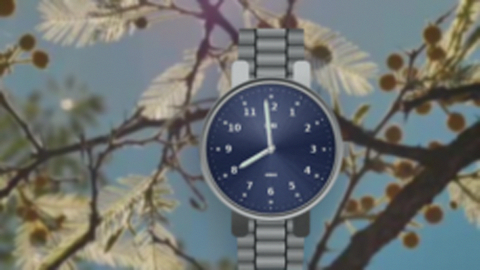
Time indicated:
7h59
